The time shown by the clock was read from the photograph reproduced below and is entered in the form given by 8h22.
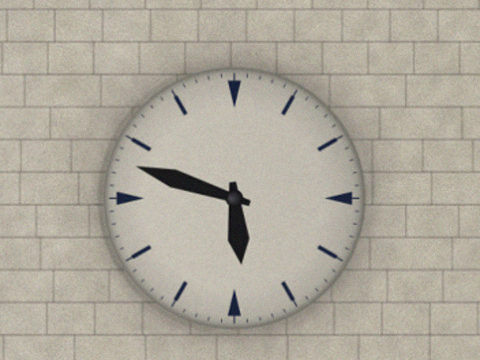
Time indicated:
5h48
